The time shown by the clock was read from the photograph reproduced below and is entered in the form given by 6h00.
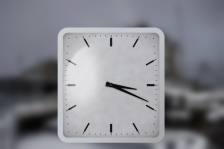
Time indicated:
3h19
